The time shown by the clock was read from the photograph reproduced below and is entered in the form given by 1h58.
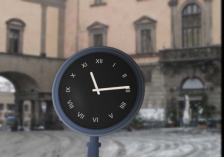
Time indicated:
11h14
